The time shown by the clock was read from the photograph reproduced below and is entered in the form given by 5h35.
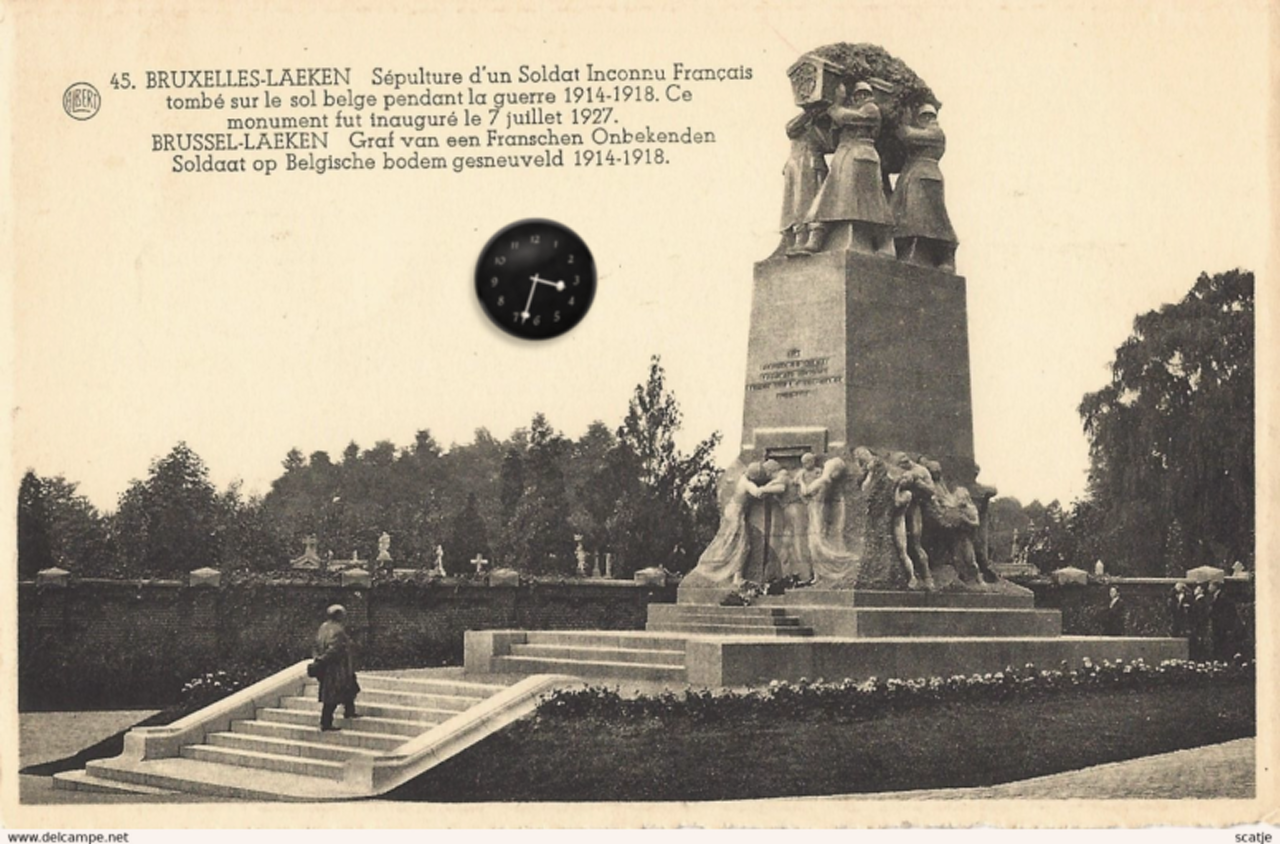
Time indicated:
3h33
